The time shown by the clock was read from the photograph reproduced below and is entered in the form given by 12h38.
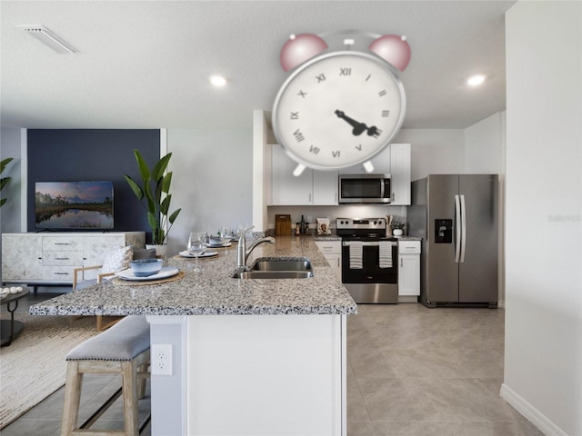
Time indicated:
4h20
